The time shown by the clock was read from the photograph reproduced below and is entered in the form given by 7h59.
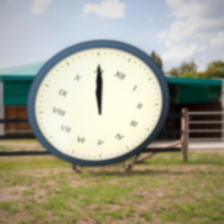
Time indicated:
10h55
